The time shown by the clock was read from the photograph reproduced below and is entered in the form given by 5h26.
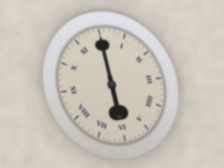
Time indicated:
6h00
